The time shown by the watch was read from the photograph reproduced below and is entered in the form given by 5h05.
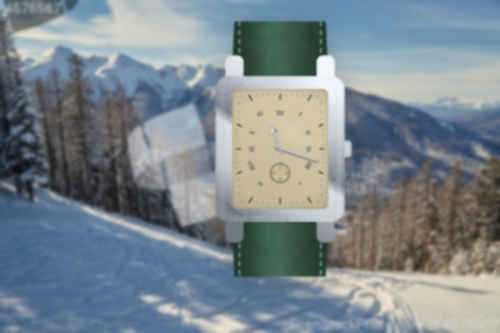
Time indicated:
11h18
